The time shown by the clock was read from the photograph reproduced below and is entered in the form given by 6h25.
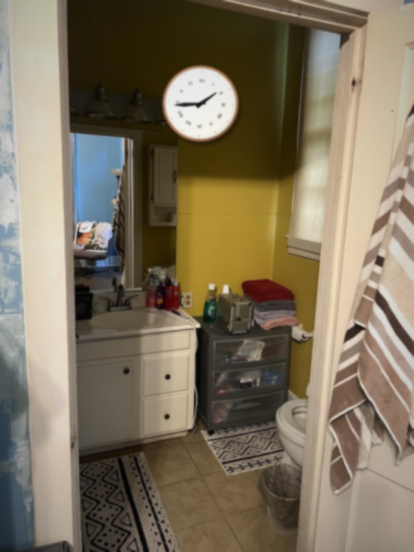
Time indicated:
1h44
